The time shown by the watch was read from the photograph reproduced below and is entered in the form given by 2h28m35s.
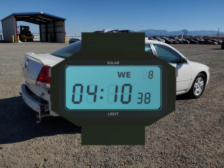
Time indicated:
4h10m38s
